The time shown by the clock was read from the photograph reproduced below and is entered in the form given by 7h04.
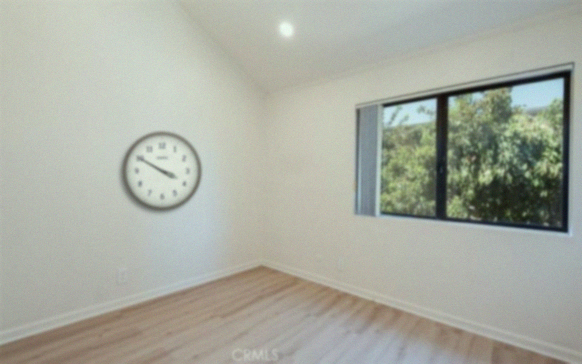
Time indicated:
3h50
